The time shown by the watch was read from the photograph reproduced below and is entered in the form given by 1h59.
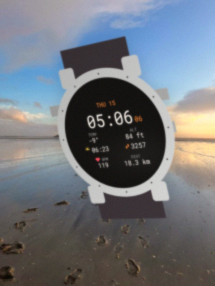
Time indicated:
5h06
